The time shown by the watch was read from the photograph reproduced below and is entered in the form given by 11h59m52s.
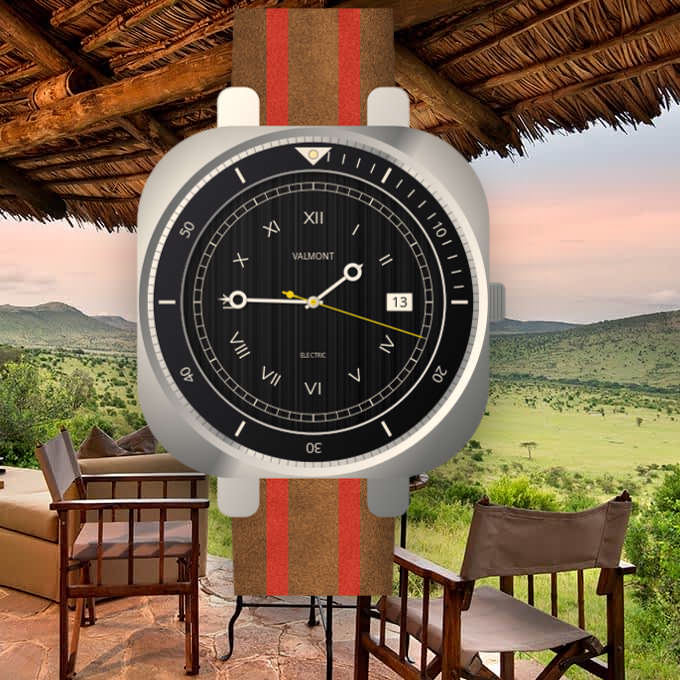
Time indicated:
1h45m18s
